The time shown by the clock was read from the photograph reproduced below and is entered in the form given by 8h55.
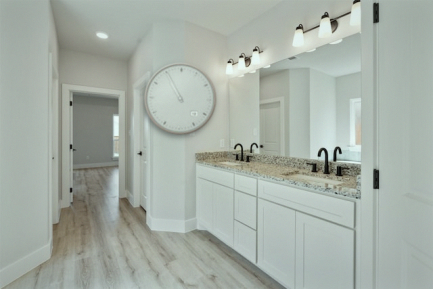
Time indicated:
10h55
